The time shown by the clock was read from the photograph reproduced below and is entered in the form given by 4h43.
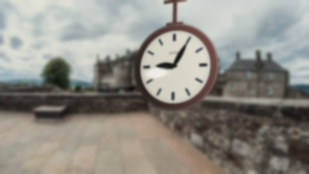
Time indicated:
9h05
